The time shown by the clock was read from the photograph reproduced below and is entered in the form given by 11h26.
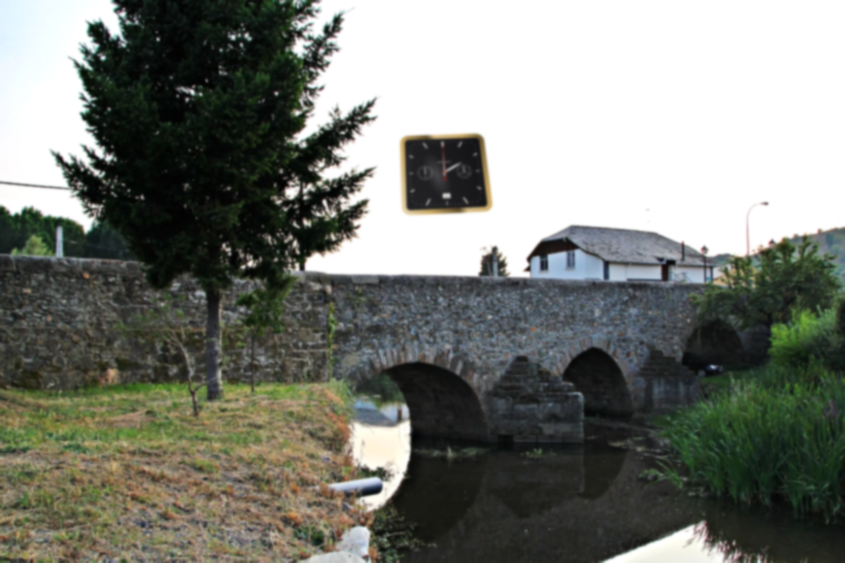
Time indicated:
2h00
